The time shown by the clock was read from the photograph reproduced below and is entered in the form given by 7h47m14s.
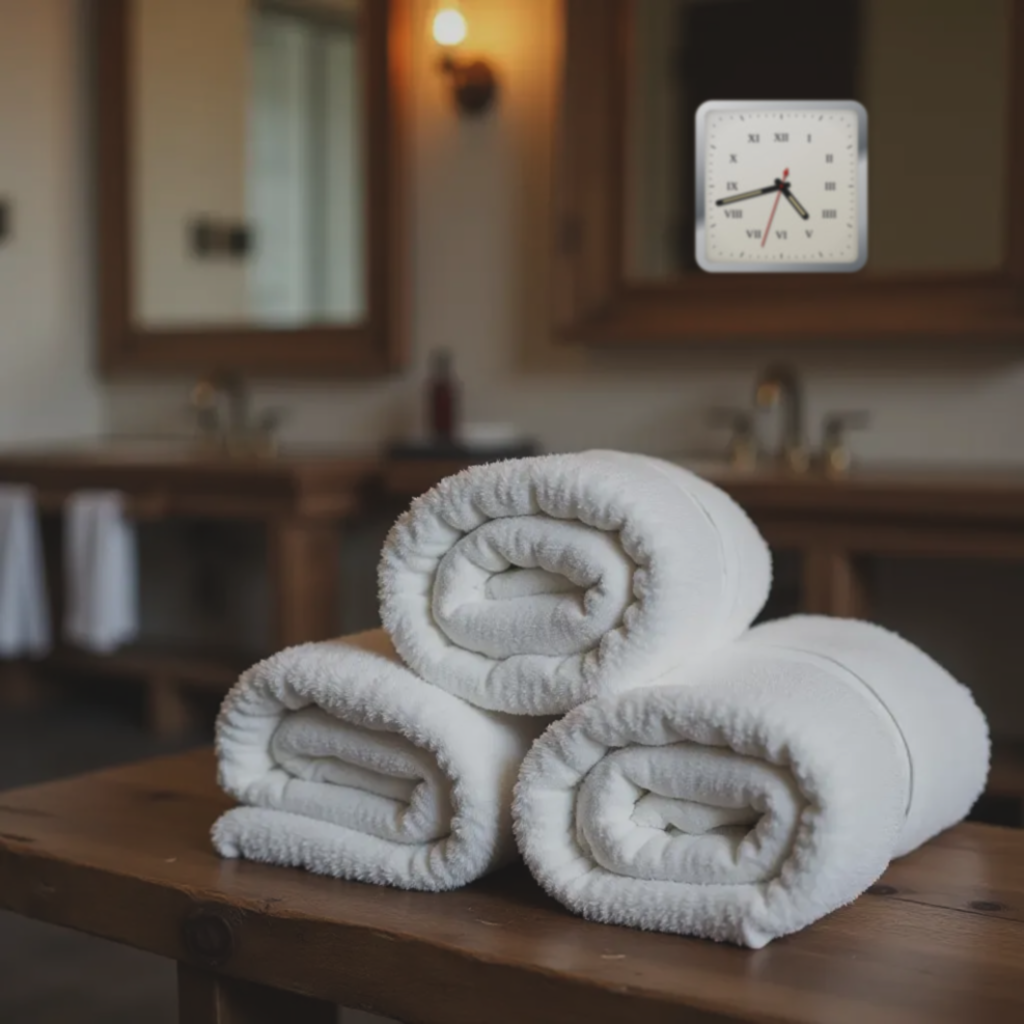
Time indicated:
4h42m33s
